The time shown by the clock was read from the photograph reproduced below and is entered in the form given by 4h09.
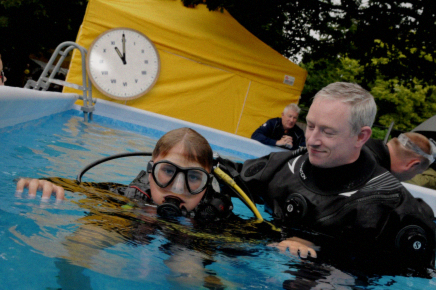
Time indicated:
11h00
